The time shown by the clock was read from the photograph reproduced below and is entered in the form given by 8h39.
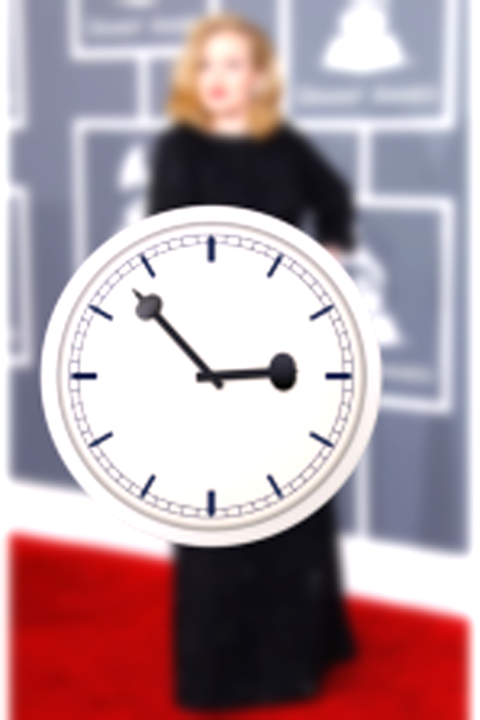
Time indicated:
2h53
